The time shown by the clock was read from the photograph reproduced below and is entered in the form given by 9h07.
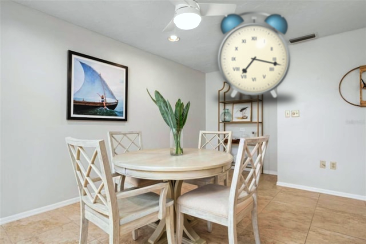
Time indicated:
7h17
